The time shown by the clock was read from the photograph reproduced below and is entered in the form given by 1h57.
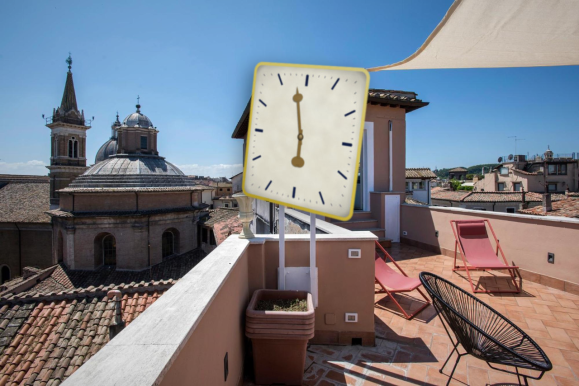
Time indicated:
5h58
